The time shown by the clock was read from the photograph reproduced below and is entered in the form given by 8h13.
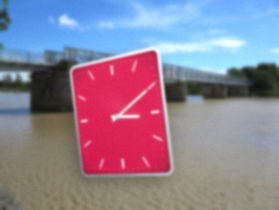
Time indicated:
3h10
